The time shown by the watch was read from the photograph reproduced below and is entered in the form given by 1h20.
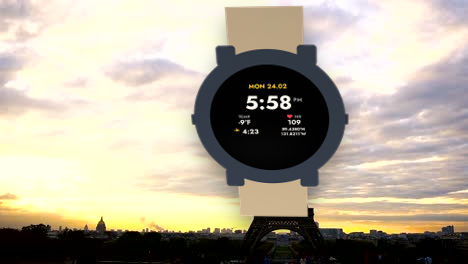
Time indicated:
5h58
